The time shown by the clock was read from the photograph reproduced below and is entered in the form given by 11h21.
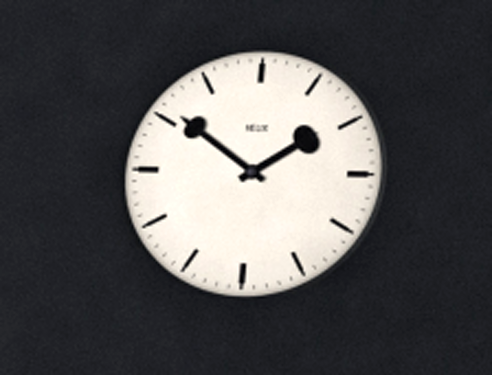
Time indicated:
1h51
